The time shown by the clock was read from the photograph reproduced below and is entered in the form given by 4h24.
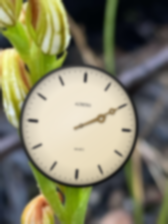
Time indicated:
2h10
